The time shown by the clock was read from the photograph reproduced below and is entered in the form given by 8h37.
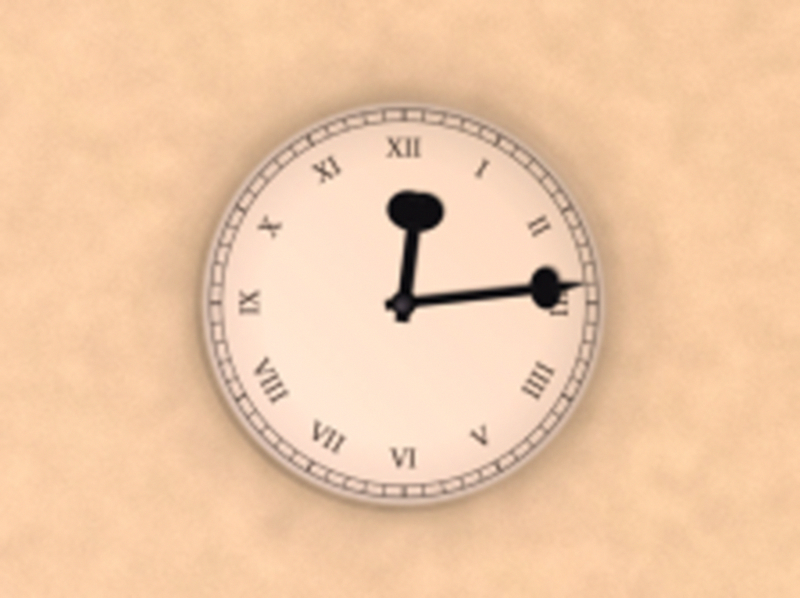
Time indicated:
12h14
